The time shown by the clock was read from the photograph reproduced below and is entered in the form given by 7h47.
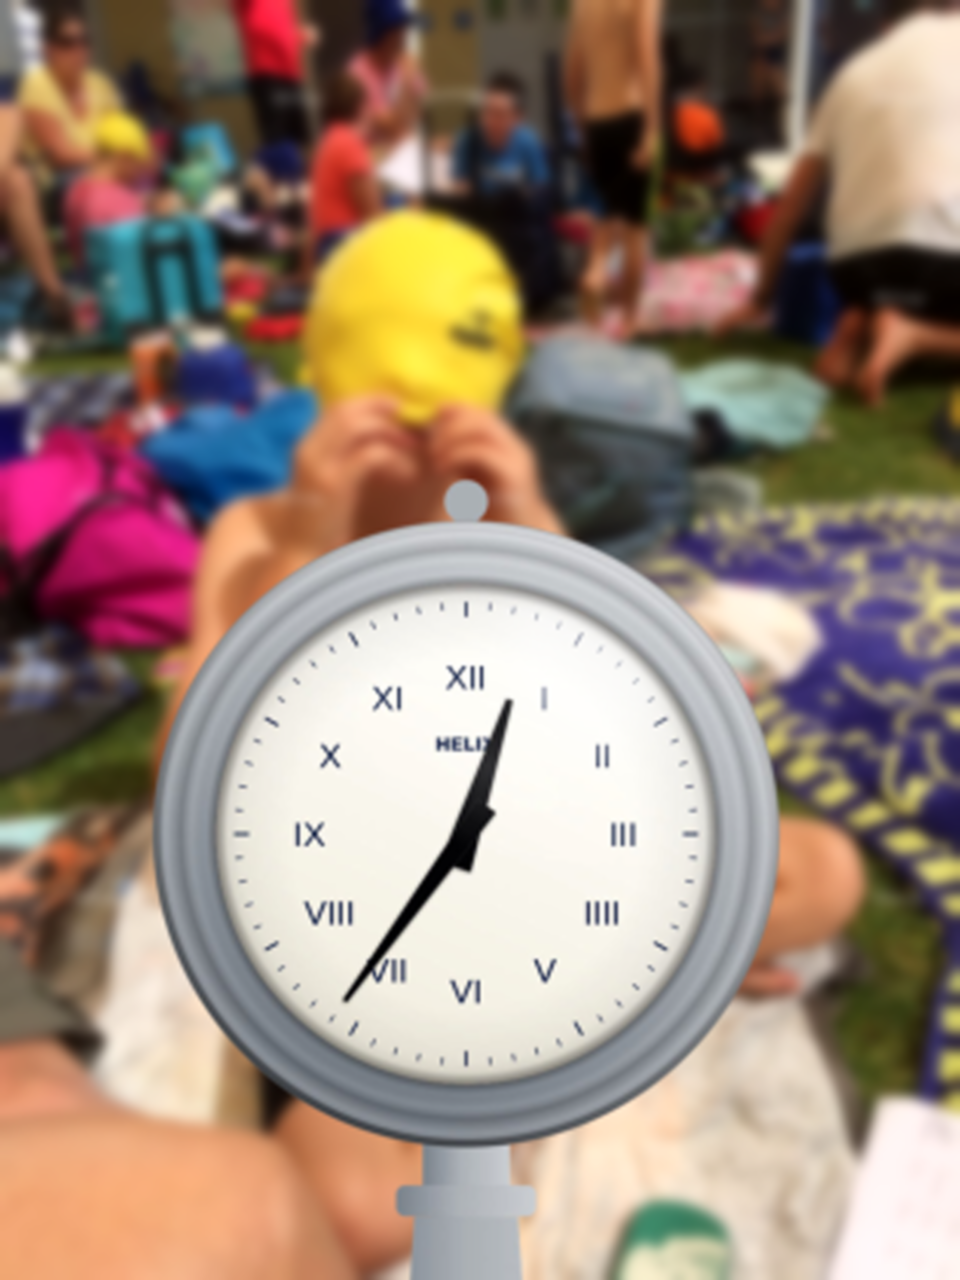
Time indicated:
12h36
